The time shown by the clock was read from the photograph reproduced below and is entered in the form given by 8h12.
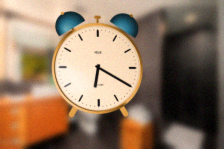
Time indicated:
6h20
